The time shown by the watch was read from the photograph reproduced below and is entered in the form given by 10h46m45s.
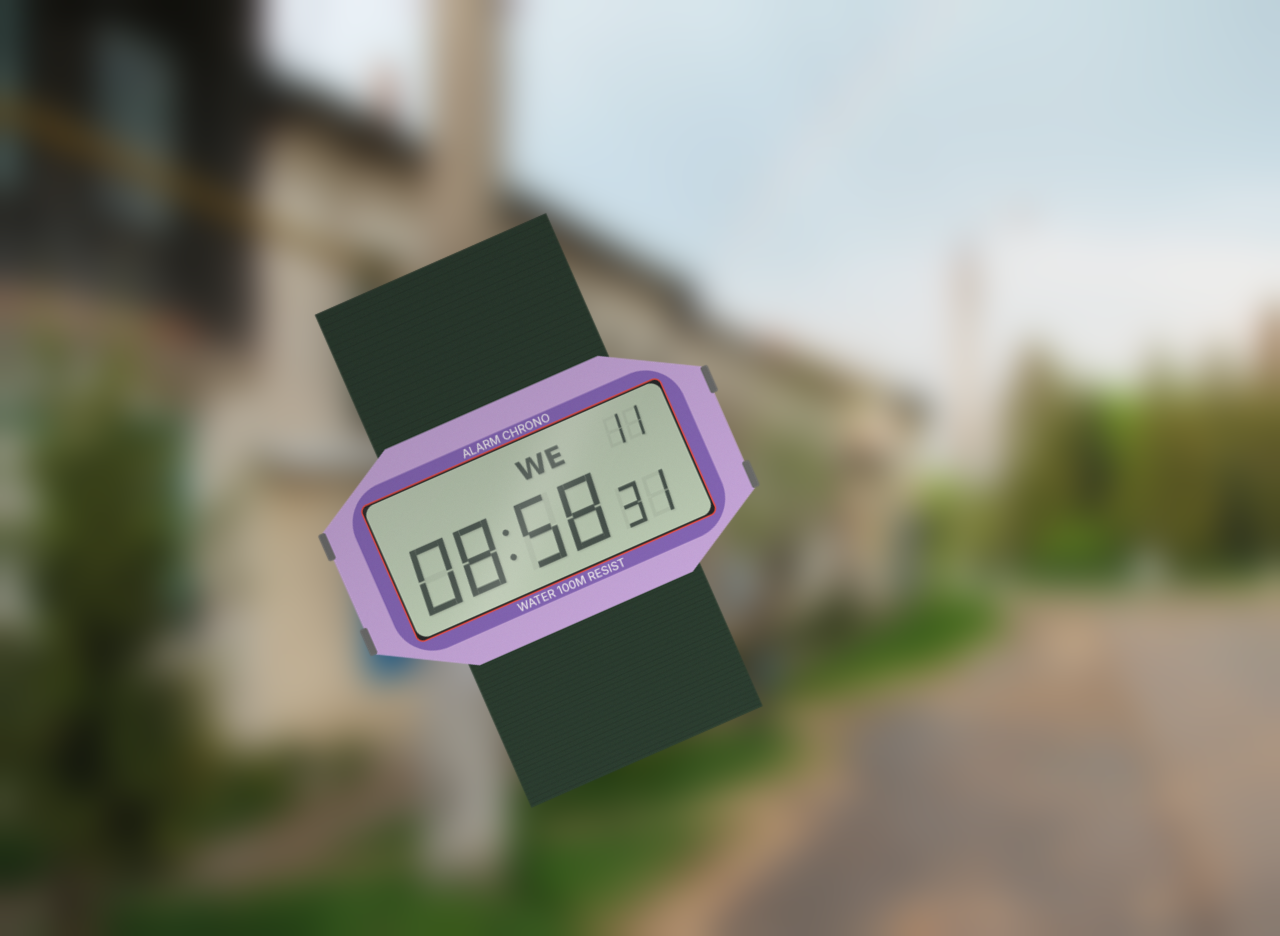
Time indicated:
8h58m31s
